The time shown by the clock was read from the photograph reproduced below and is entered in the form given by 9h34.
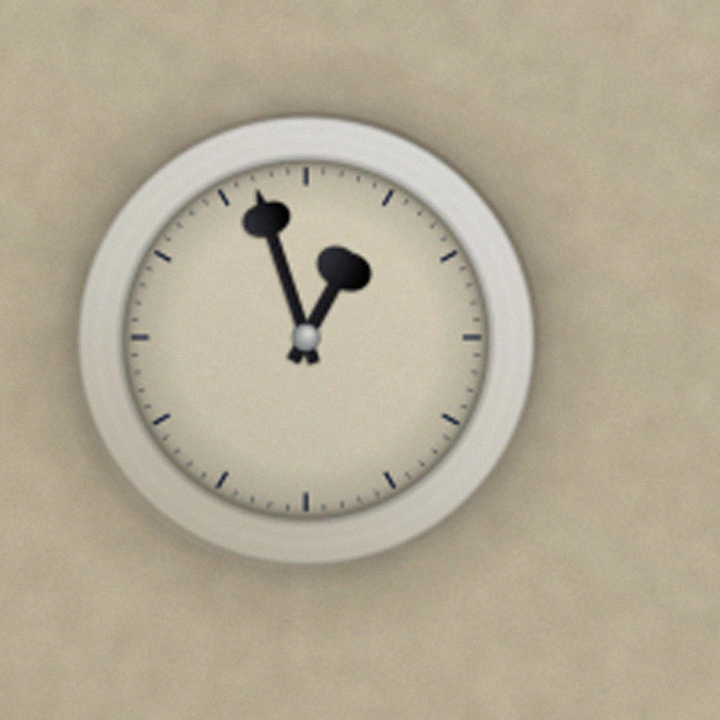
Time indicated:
12h57
